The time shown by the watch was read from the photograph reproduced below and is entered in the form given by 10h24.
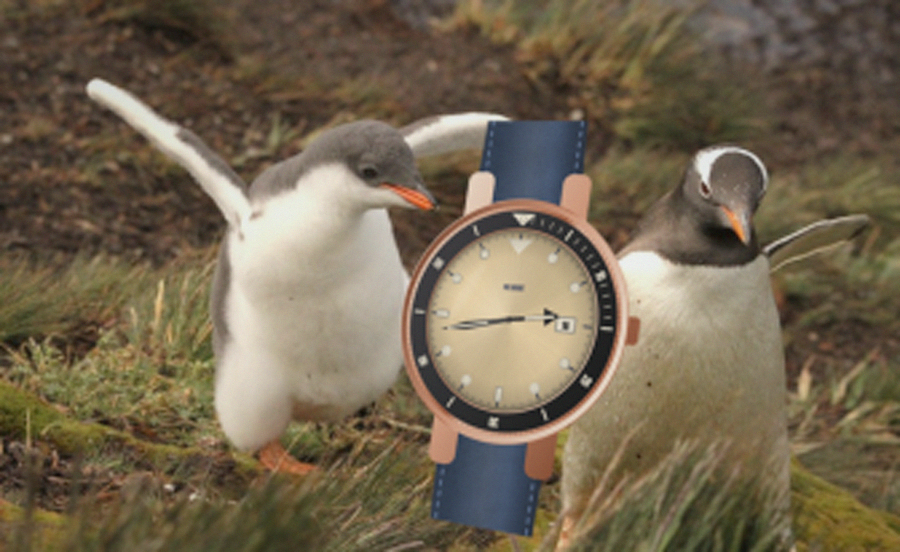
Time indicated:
2h43
